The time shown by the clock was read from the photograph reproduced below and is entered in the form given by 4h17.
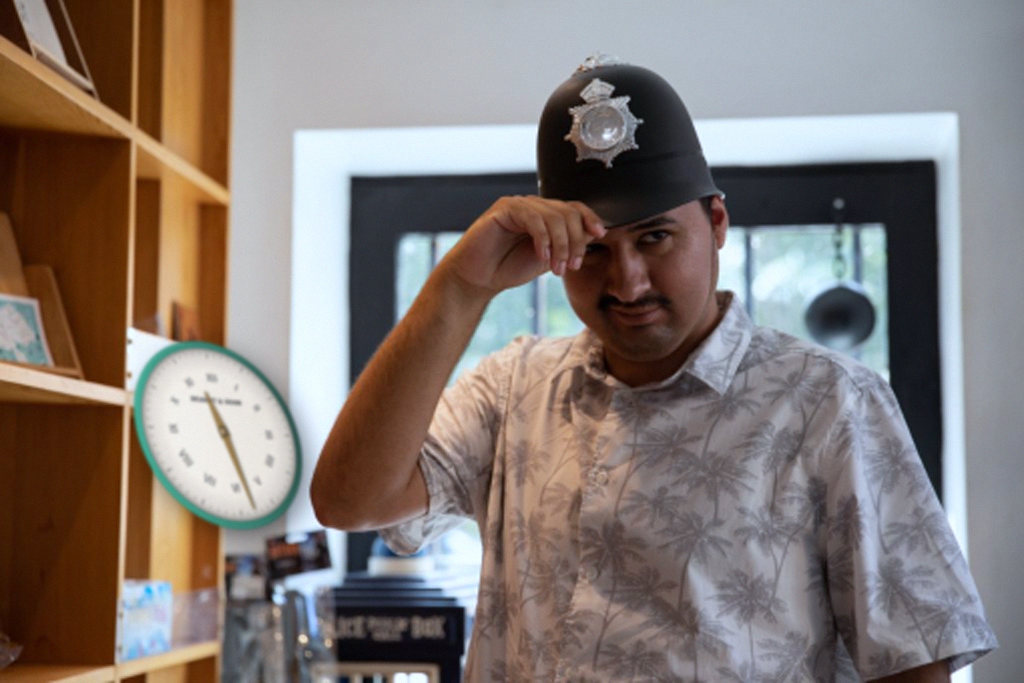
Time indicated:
11h28
